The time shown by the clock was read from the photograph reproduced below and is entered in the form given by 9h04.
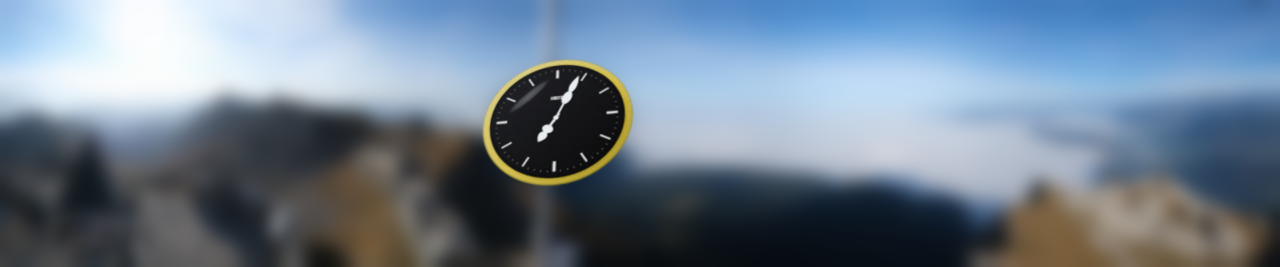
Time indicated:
7h04
